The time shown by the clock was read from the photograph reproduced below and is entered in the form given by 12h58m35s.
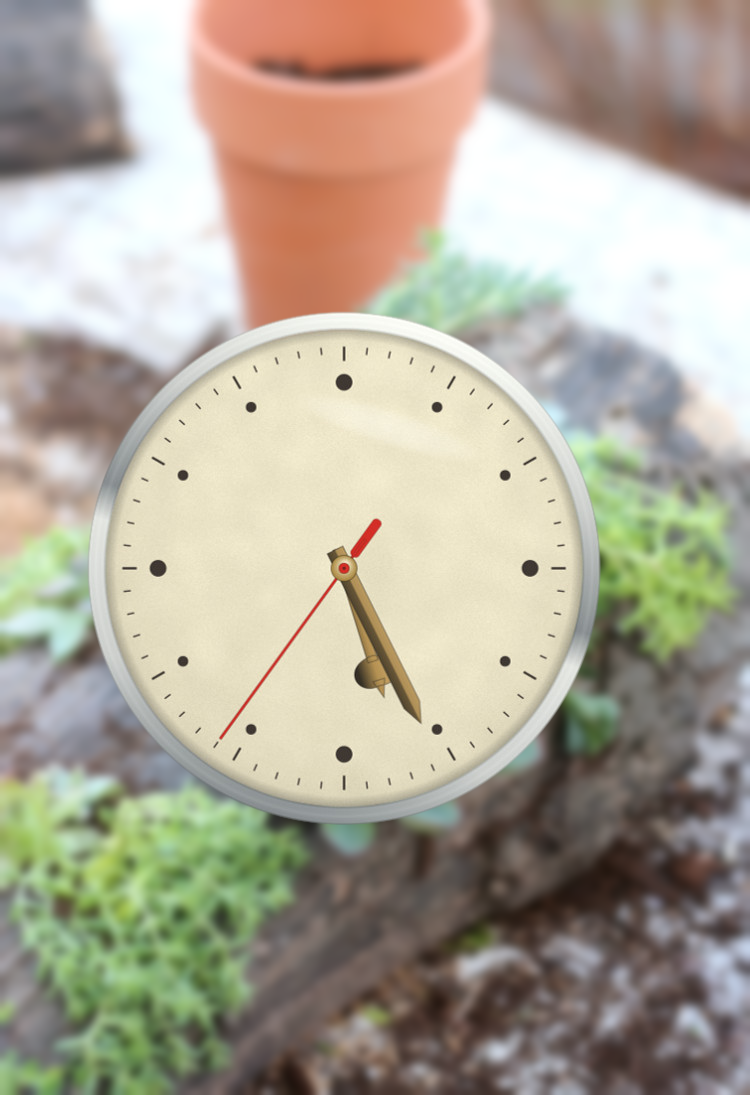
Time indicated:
5h25m36s
